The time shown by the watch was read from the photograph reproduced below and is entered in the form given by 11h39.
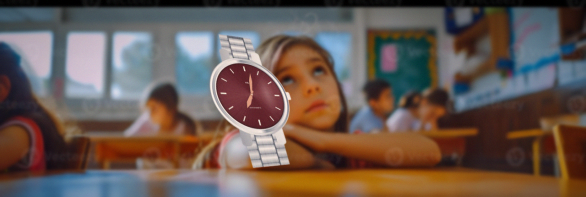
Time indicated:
7h02
